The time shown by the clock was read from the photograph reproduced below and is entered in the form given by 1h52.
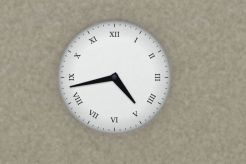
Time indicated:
4h43
